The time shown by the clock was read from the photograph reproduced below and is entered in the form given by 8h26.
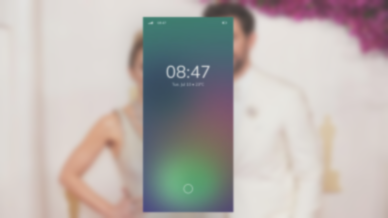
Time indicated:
8h47
